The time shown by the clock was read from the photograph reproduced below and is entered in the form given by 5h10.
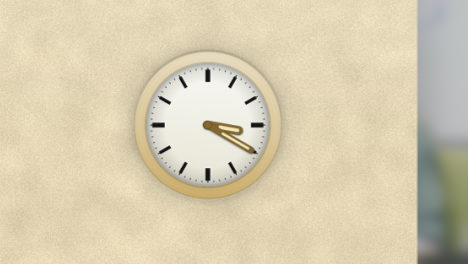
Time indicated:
3h20
